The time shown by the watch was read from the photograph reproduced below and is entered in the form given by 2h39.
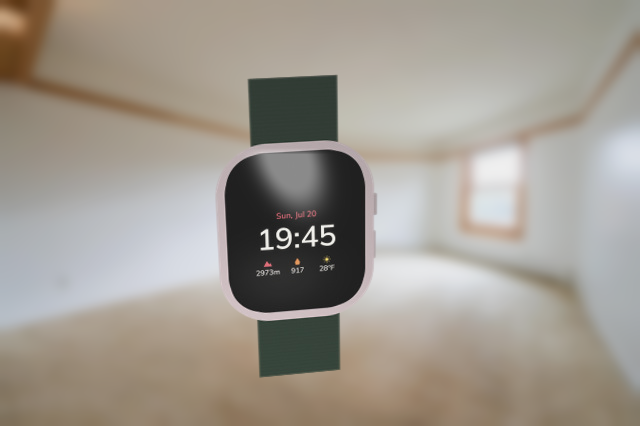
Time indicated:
19h45
